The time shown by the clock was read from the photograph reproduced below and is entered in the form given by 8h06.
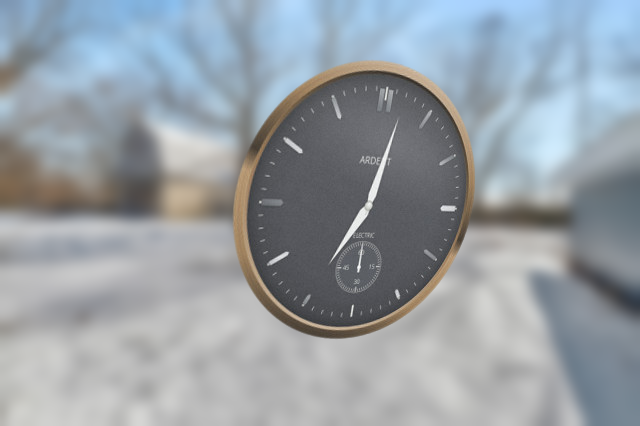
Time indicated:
7h02
